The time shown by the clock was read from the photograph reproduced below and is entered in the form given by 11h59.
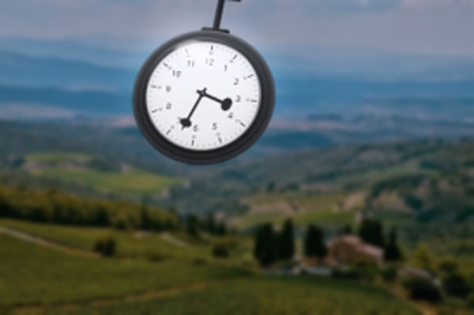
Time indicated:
3h33
